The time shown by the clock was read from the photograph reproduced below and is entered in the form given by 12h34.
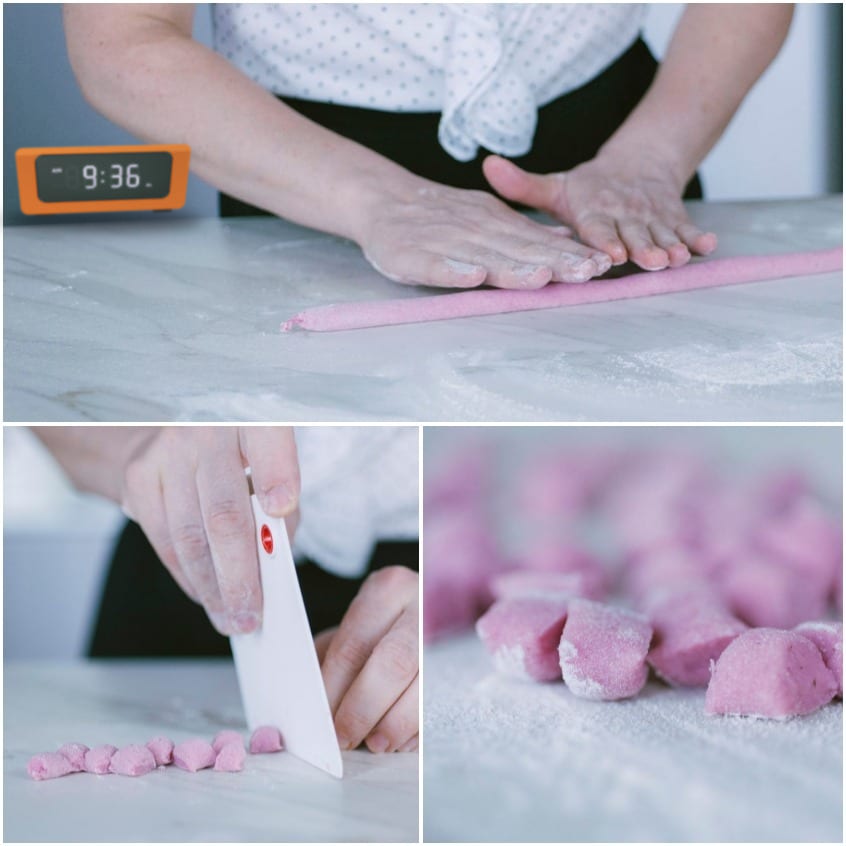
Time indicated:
9h36
